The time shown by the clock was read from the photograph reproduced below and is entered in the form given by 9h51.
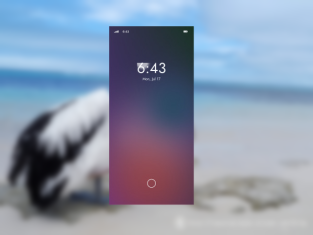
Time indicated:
6h43
